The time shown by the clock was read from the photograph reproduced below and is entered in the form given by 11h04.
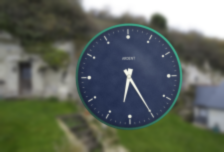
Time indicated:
6h25
